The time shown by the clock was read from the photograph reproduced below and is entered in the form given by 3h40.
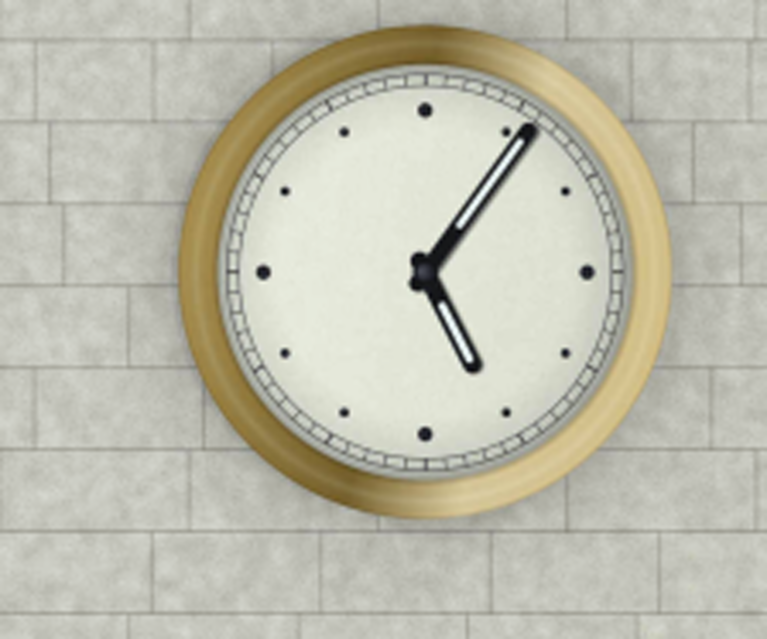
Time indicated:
5h06
